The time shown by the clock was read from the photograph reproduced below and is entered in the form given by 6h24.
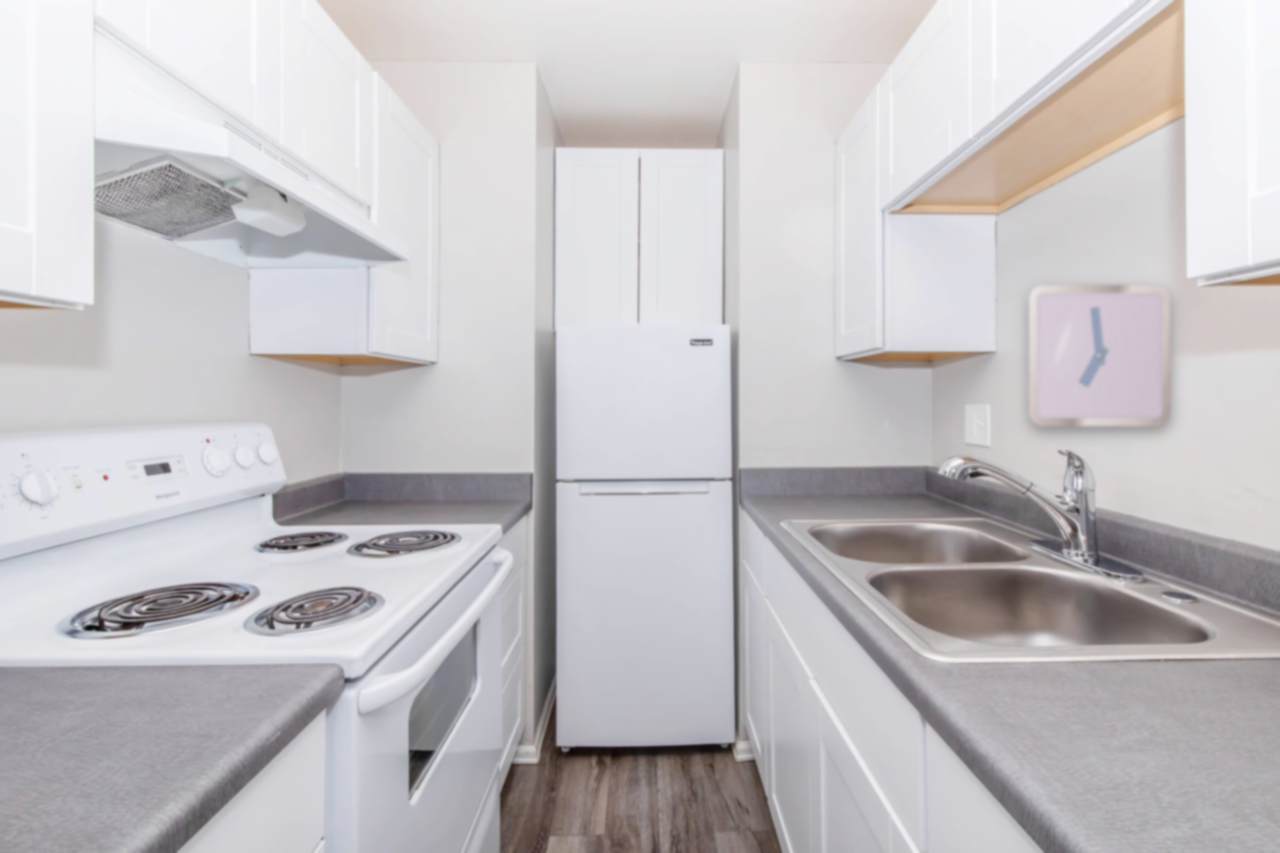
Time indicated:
6h59
